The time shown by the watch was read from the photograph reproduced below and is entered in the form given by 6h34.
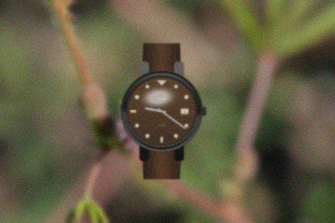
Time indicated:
9h21
